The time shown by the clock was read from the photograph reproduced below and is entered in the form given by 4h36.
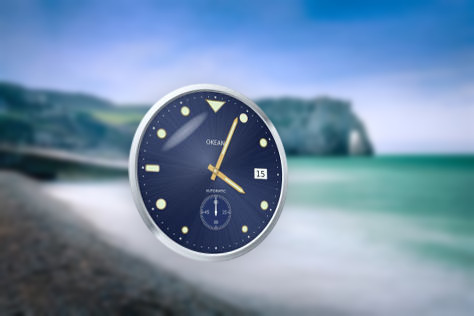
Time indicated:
4h04
